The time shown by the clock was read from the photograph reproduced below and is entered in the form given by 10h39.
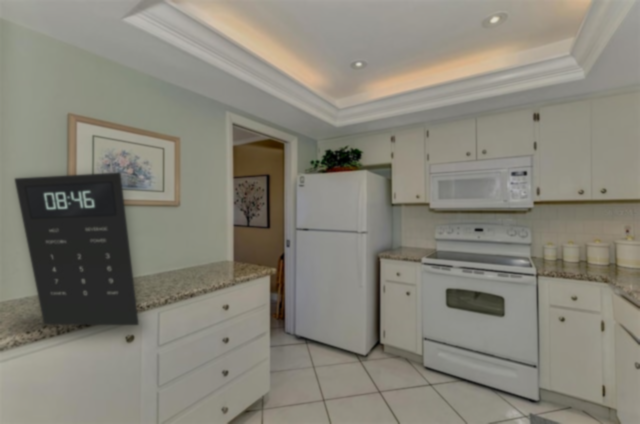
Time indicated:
8h46
